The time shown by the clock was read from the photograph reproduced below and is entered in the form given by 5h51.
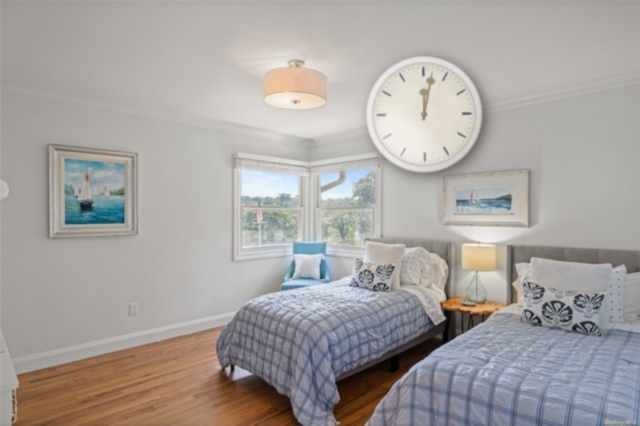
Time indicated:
12h02
